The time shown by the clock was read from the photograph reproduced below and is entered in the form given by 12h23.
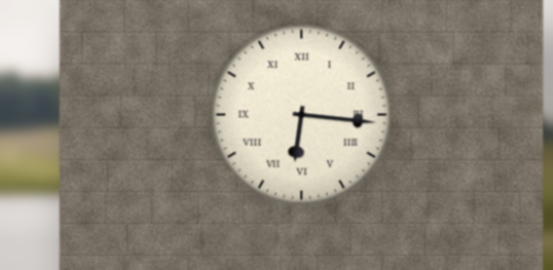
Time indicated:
6h16
